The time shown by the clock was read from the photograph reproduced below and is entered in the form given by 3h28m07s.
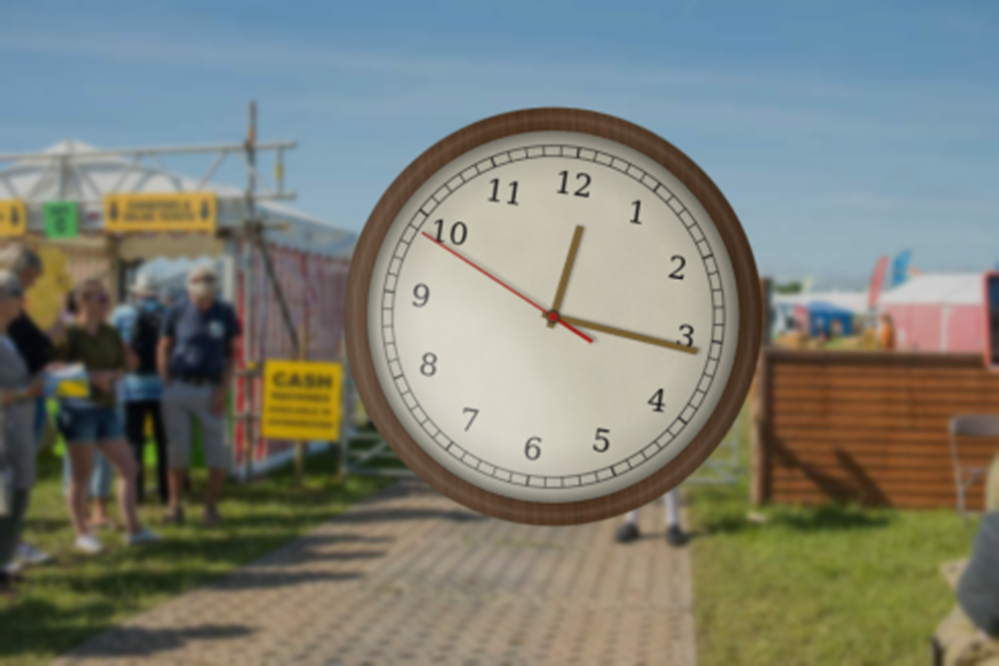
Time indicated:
12h15m49s
